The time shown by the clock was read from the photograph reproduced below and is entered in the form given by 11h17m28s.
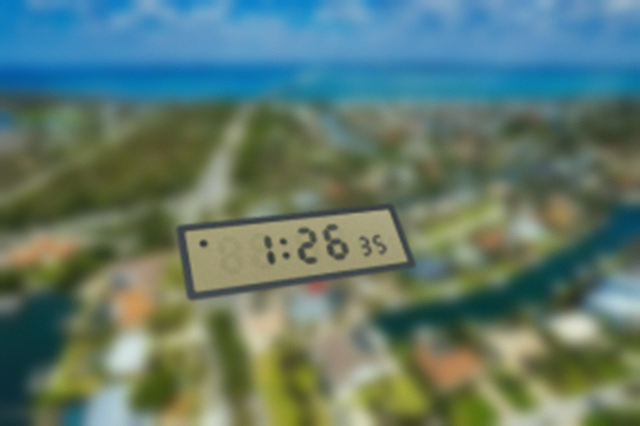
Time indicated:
1h26m35s
